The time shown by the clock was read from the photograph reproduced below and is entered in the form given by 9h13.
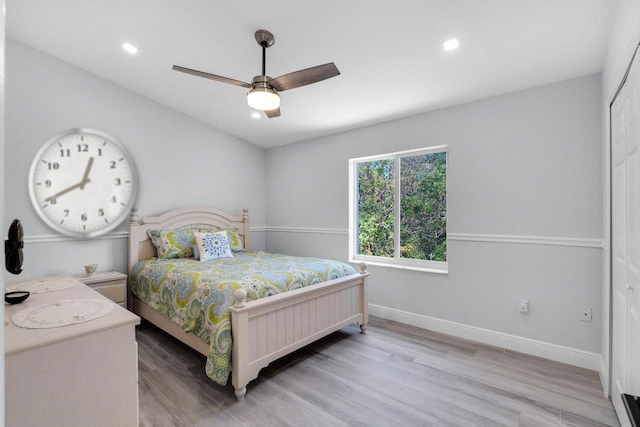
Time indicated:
12h41
